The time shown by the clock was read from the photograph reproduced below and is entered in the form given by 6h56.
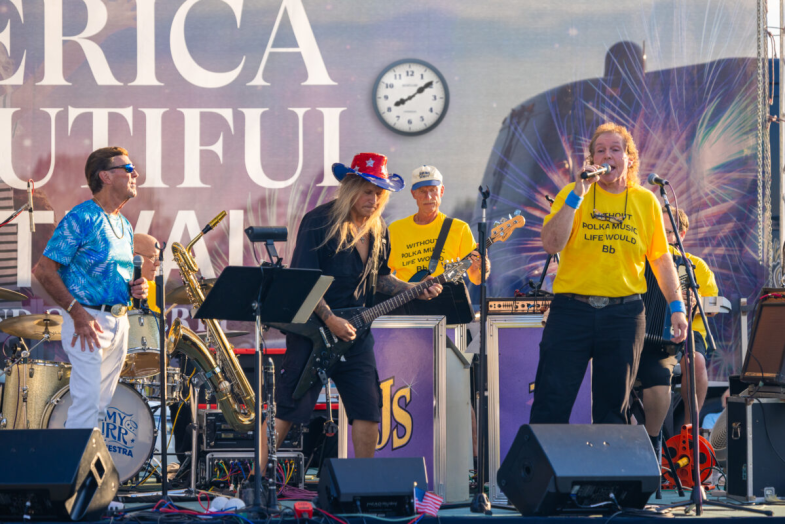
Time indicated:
8h09
